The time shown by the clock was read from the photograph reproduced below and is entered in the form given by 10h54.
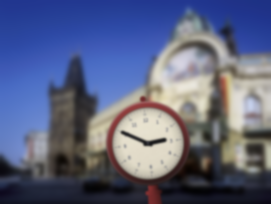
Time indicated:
2h50
